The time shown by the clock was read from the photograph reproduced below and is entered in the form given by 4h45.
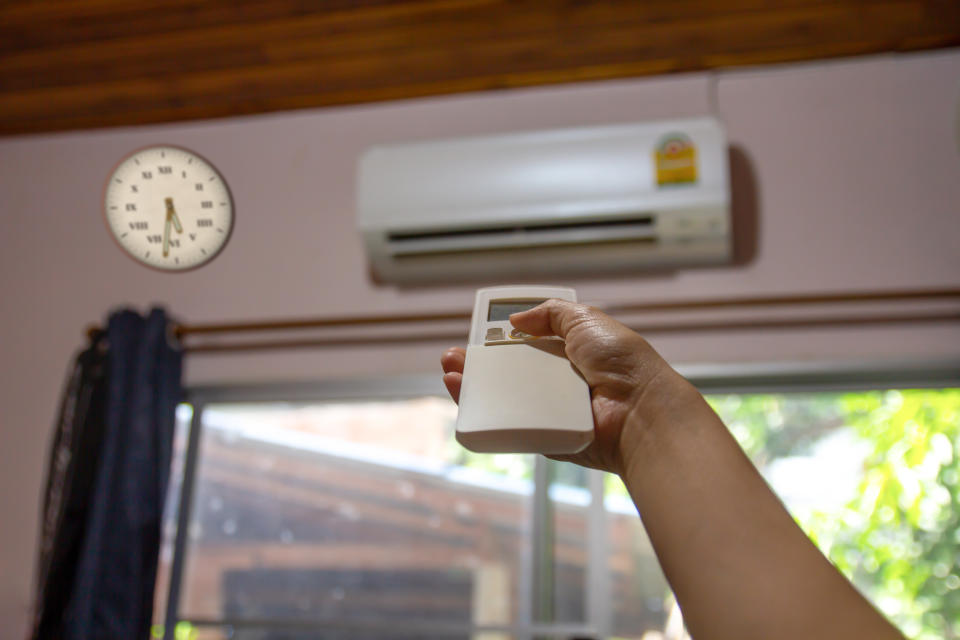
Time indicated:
5h32
